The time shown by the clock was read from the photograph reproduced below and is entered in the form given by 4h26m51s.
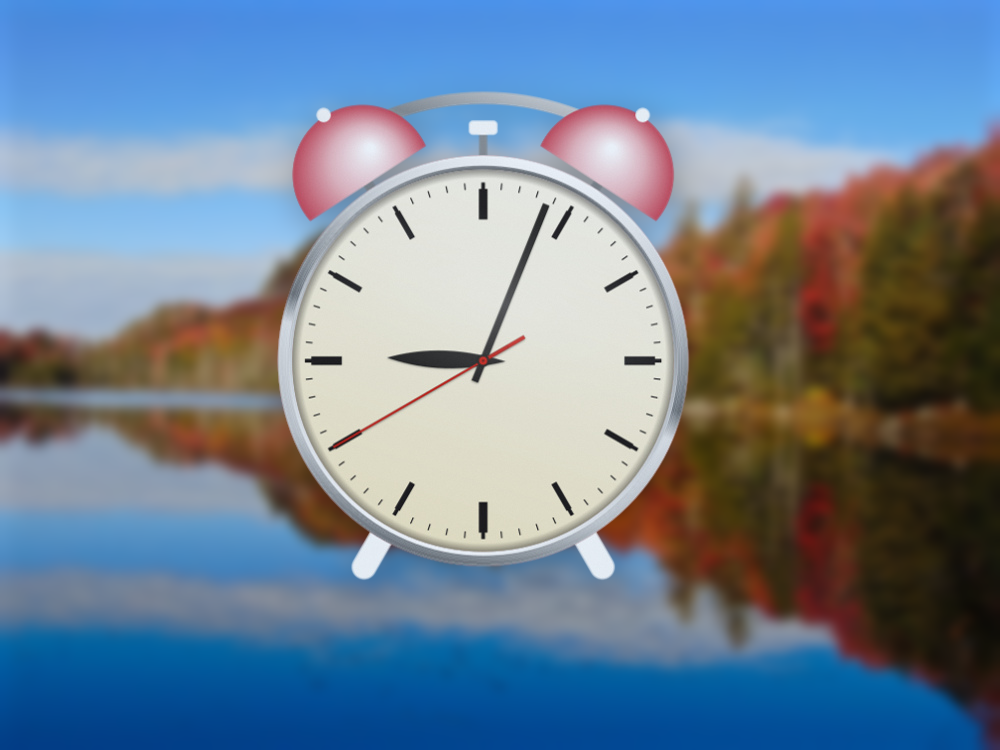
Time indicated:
9h03m40s
